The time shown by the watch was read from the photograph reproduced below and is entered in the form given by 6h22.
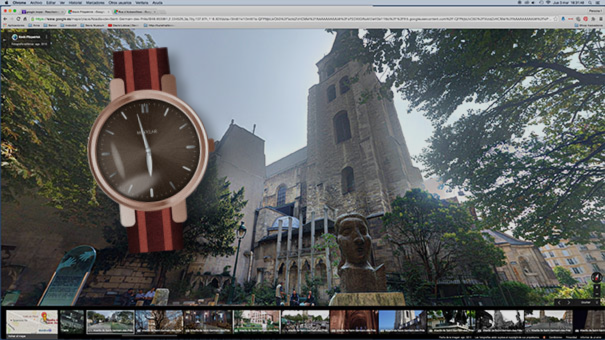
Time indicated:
5h58
